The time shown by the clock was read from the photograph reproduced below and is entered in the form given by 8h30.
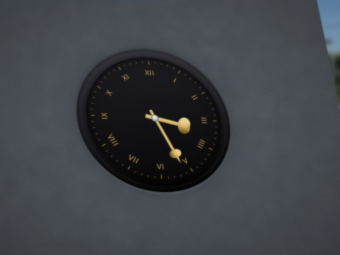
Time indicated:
3h26
